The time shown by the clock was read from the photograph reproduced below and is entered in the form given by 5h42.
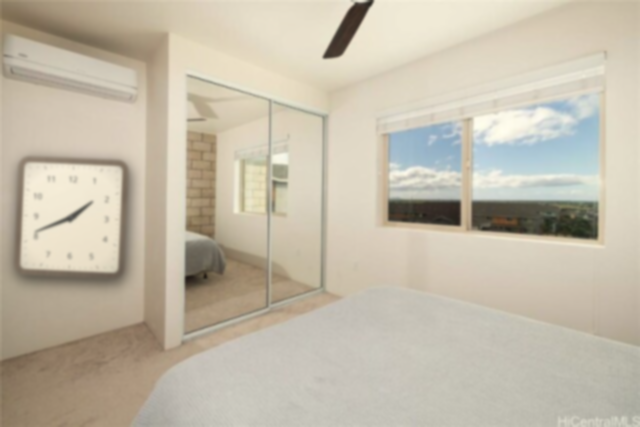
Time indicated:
1h41
